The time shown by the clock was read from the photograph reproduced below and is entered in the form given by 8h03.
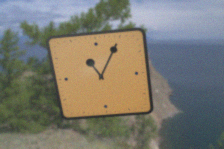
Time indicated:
11h05
